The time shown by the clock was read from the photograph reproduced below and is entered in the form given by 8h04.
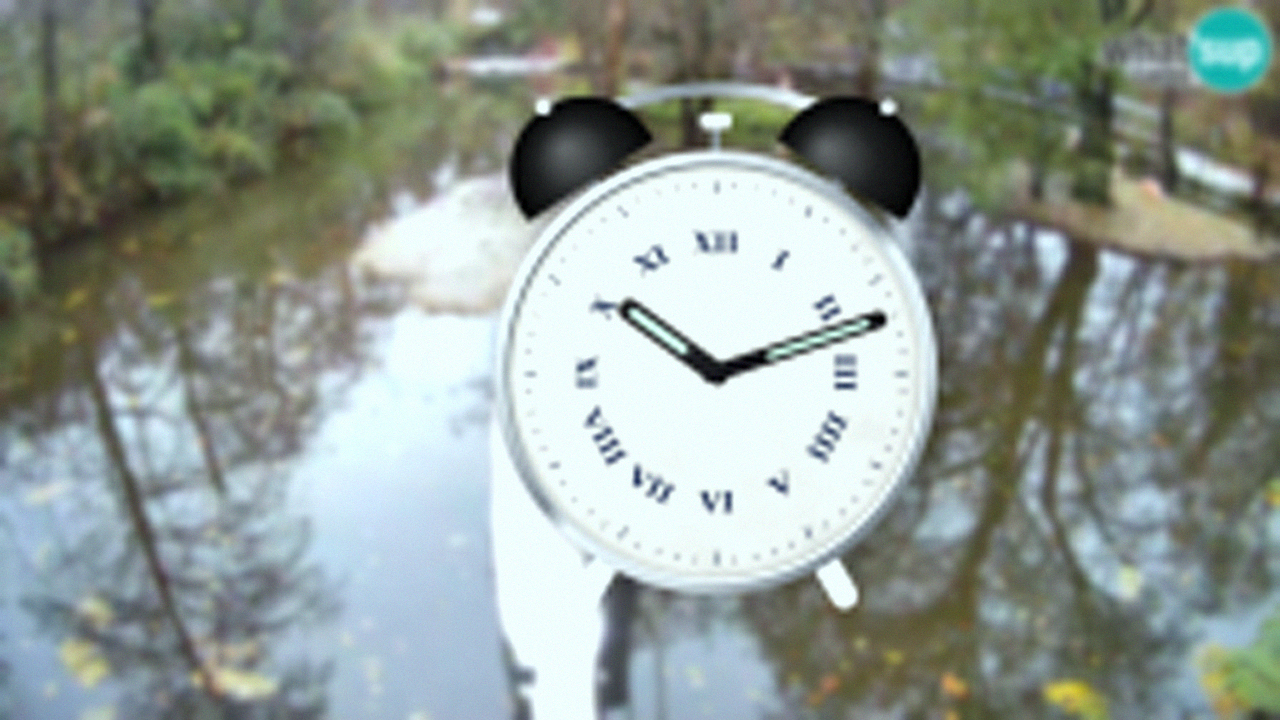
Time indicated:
10h12
